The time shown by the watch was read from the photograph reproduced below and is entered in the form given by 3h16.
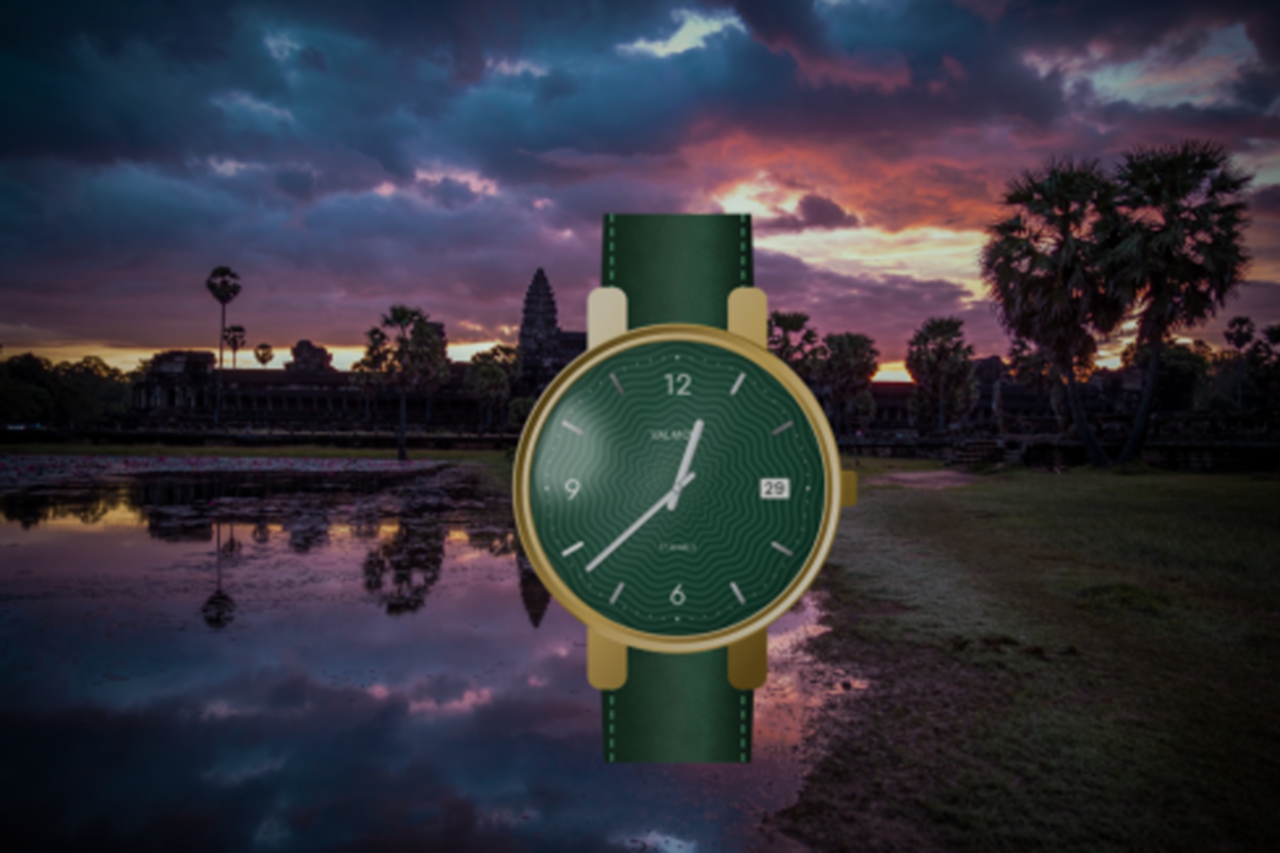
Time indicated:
12h38
